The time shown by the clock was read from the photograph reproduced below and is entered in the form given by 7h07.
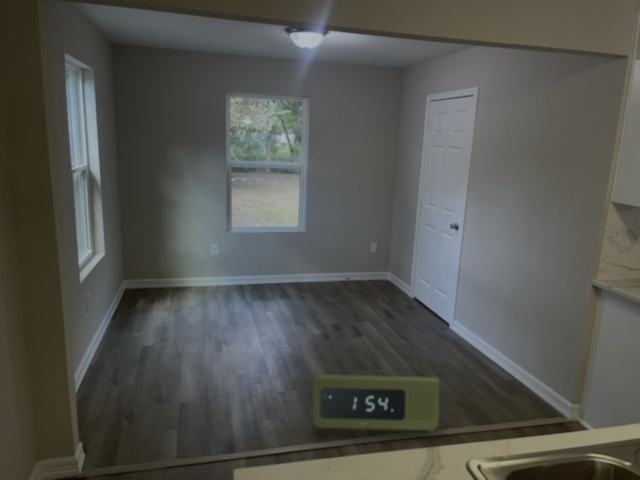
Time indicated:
1h54
